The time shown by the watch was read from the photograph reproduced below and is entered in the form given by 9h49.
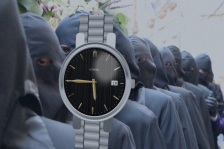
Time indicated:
5h45
